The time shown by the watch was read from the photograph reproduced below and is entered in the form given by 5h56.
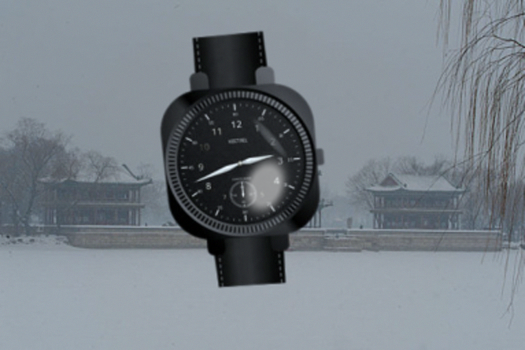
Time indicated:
2h42
